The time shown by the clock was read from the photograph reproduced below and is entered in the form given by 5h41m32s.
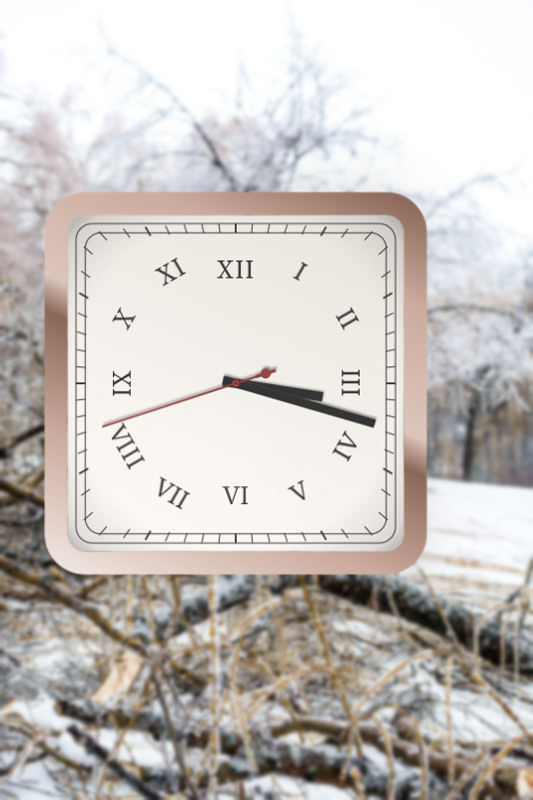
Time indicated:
3h17m42s
